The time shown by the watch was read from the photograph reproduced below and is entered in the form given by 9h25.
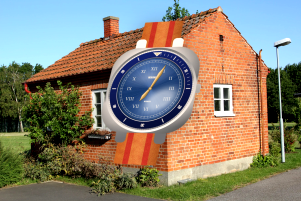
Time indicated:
7h04
